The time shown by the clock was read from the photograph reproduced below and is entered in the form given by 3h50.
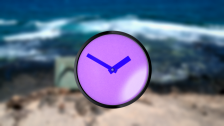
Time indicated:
1h50
